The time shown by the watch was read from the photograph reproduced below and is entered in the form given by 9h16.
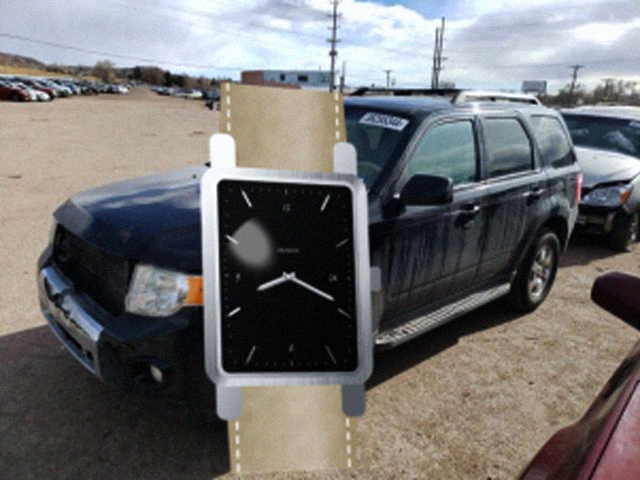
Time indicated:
8h19
